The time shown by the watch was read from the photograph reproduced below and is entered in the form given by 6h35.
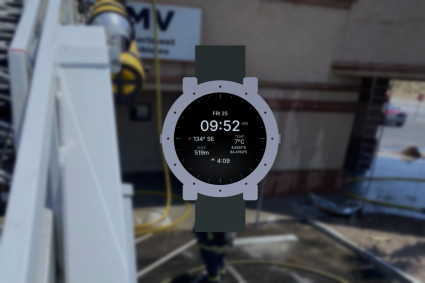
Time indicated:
9h52
